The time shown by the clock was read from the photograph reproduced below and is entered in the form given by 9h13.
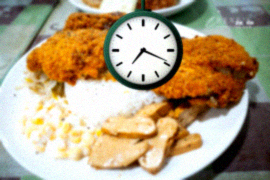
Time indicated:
7h19
